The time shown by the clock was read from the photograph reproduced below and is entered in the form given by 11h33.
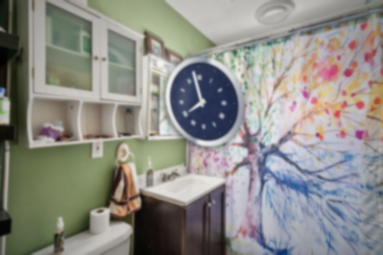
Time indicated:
7h58
